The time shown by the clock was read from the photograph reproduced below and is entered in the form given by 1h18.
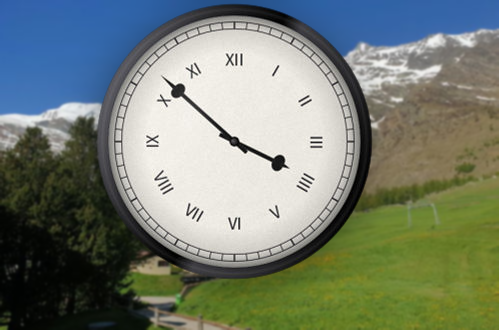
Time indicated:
3h52
